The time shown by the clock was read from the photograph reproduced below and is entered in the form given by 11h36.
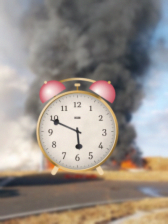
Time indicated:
5h49
